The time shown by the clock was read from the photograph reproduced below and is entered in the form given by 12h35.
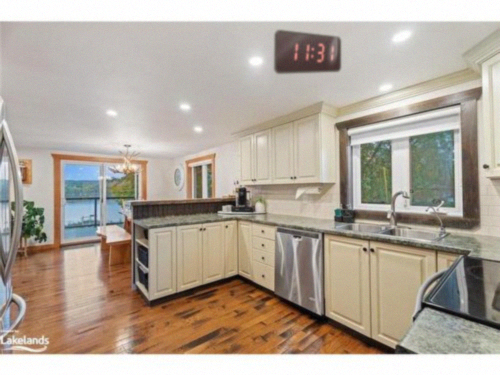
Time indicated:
11h31
